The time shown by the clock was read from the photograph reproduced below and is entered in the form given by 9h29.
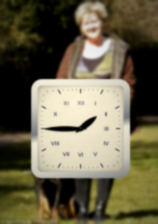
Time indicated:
1h45
